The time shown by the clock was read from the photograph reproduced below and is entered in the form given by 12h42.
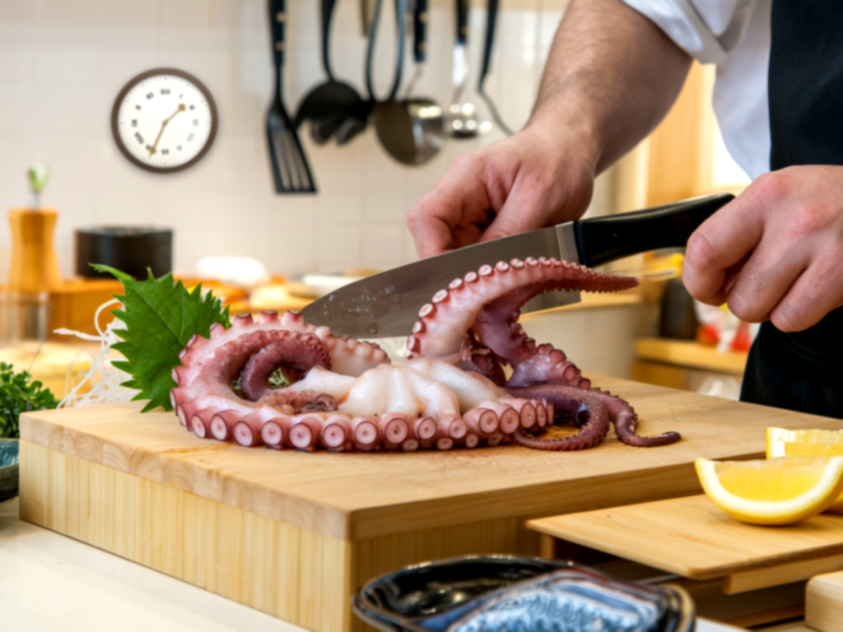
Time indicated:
1h34
